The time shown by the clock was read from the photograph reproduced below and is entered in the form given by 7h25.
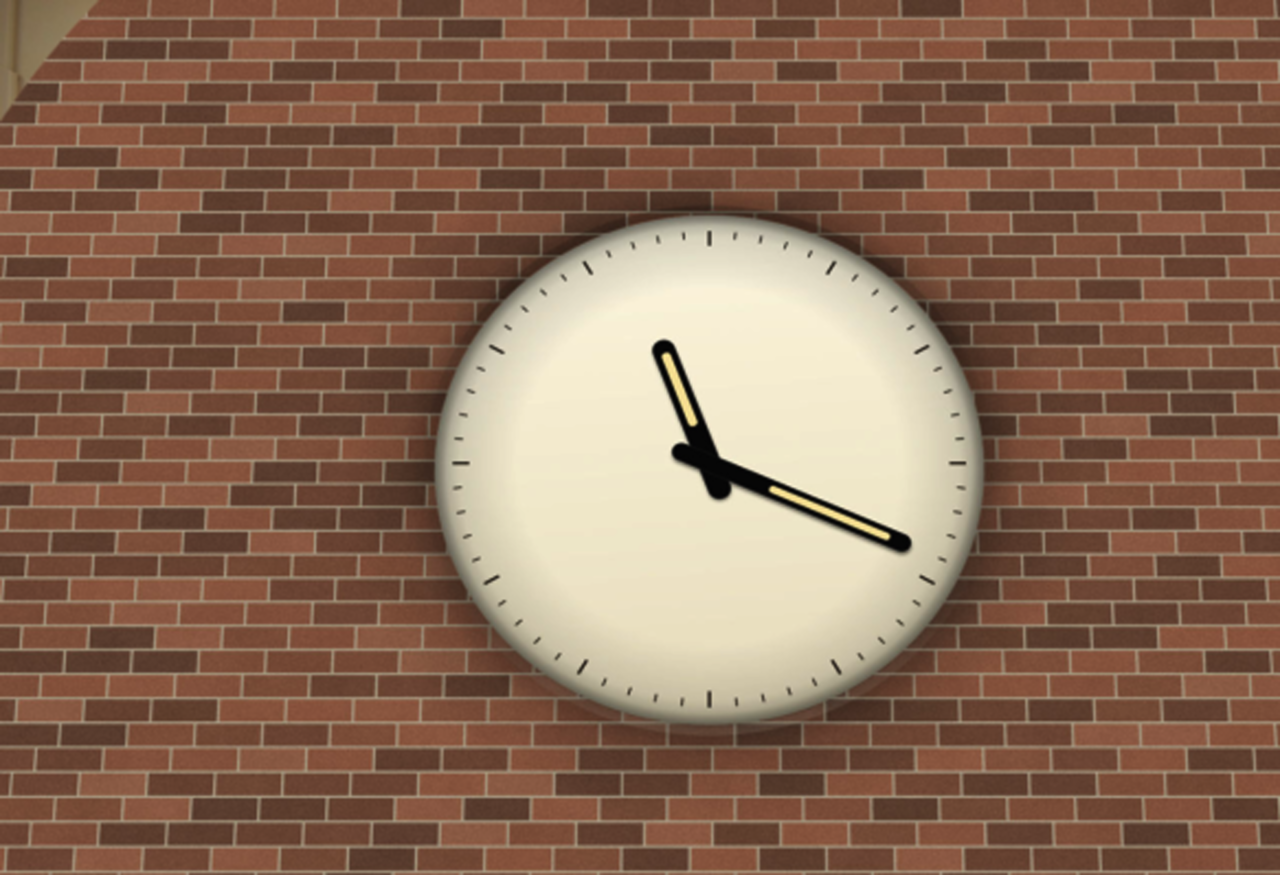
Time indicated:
11h19
